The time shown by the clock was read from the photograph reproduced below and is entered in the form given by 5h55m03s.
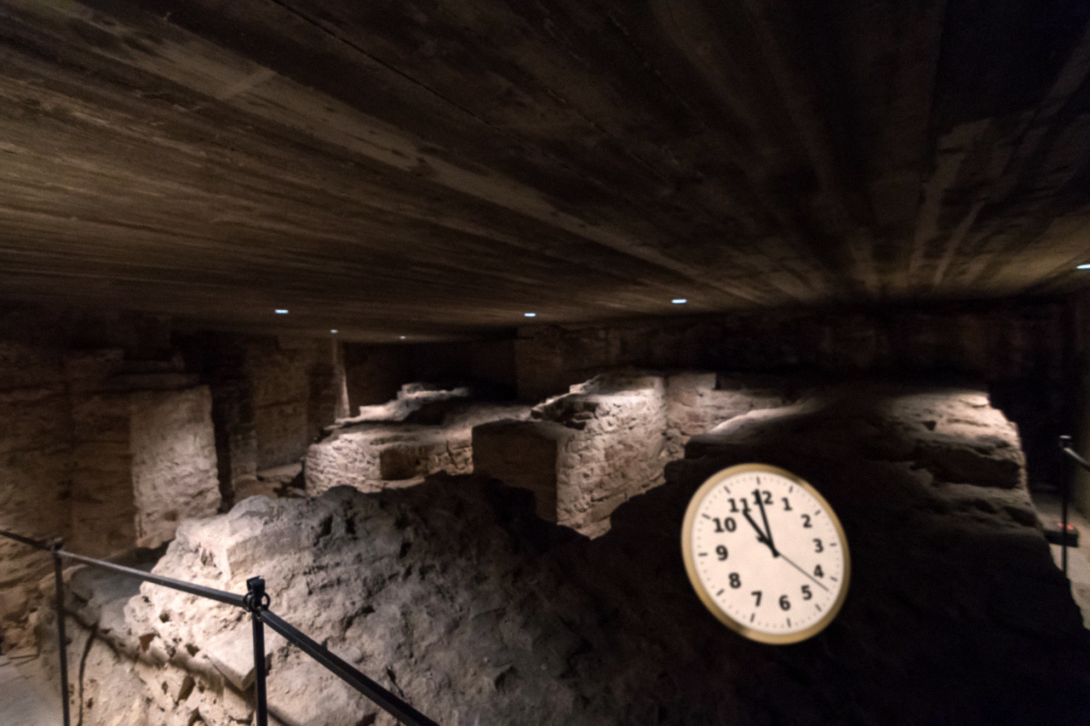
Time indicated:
10h59m22s
